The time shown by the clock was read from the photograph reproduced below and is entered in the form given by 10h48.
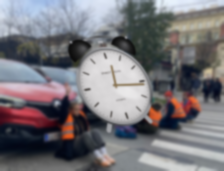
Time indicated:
12h16
